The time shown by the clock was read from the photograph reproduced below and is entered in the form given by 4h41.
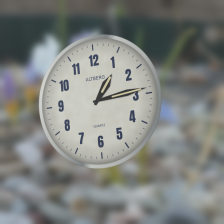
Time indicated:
1h14
